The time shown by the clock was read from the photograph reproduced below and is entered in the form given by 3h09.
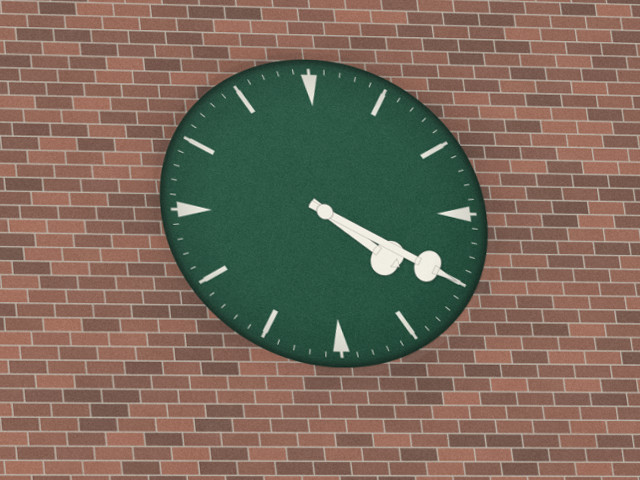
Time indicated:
4h20
